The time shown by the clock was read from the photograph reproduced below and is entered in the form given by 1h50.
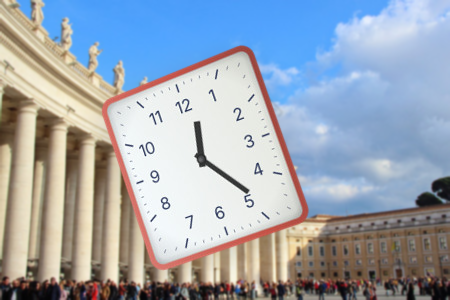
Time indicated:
12h24
